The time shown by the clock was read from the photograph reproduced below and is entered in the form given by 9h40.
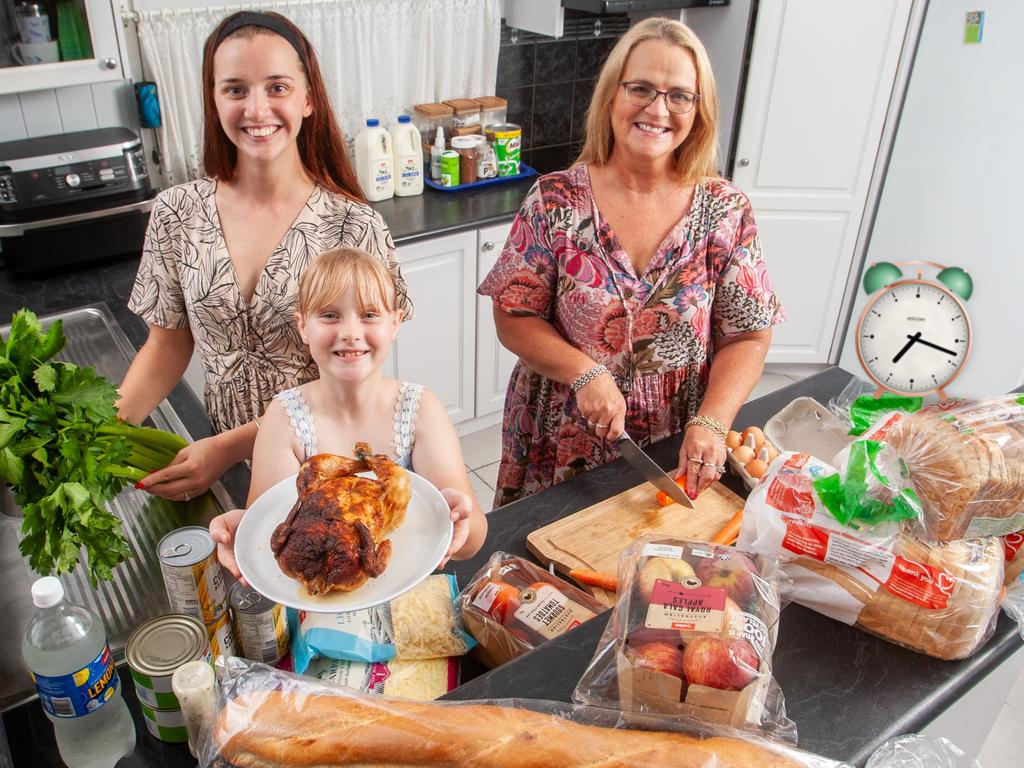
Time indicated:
7h18
